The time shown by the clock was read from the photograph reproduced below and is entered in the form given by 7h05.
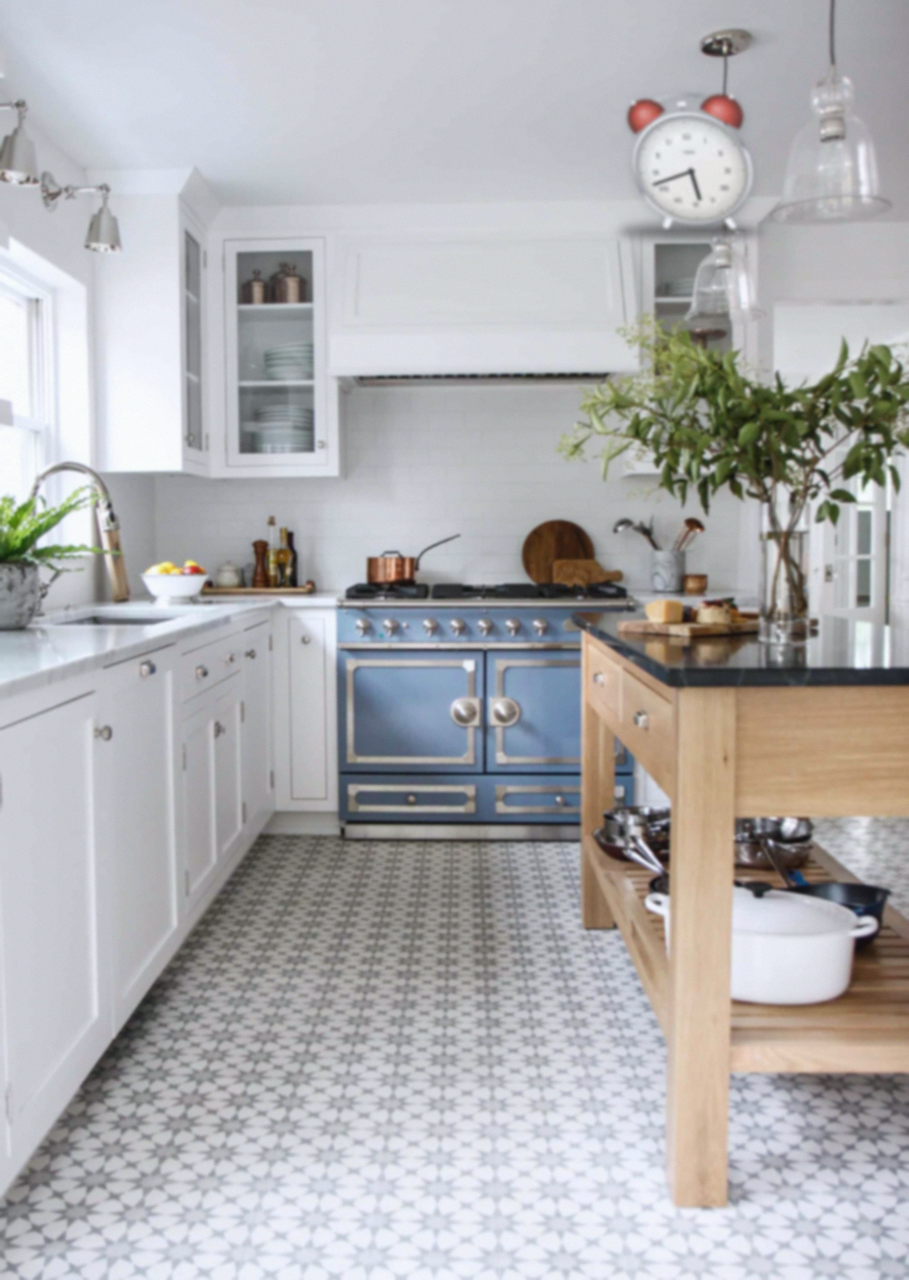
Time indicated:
5h42
